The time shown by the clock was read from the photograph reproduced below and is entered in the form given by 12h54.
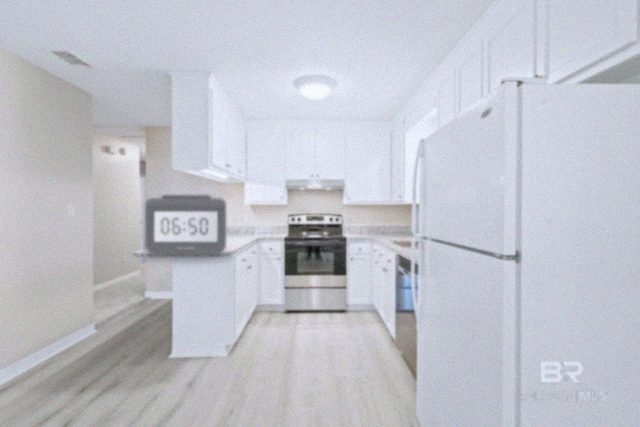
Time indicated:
6h50
